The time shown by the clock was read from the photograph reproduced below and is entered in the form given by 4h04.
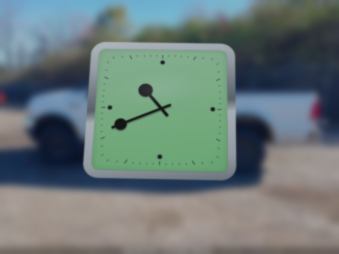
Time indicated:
10h41
